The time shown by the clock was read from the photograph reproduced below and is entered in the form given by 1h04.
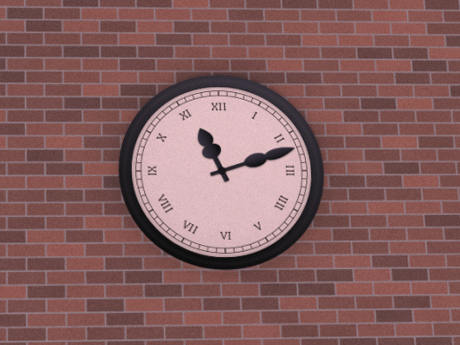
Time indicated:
11h12
